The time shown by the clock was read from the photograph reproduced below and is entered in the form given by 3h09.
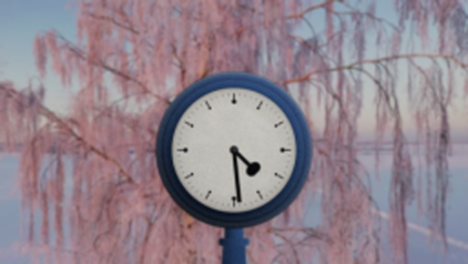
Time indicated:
4h29
